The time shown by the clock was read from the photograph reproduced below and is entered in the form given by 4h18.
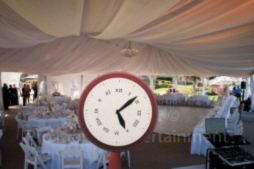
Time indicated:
5h08
